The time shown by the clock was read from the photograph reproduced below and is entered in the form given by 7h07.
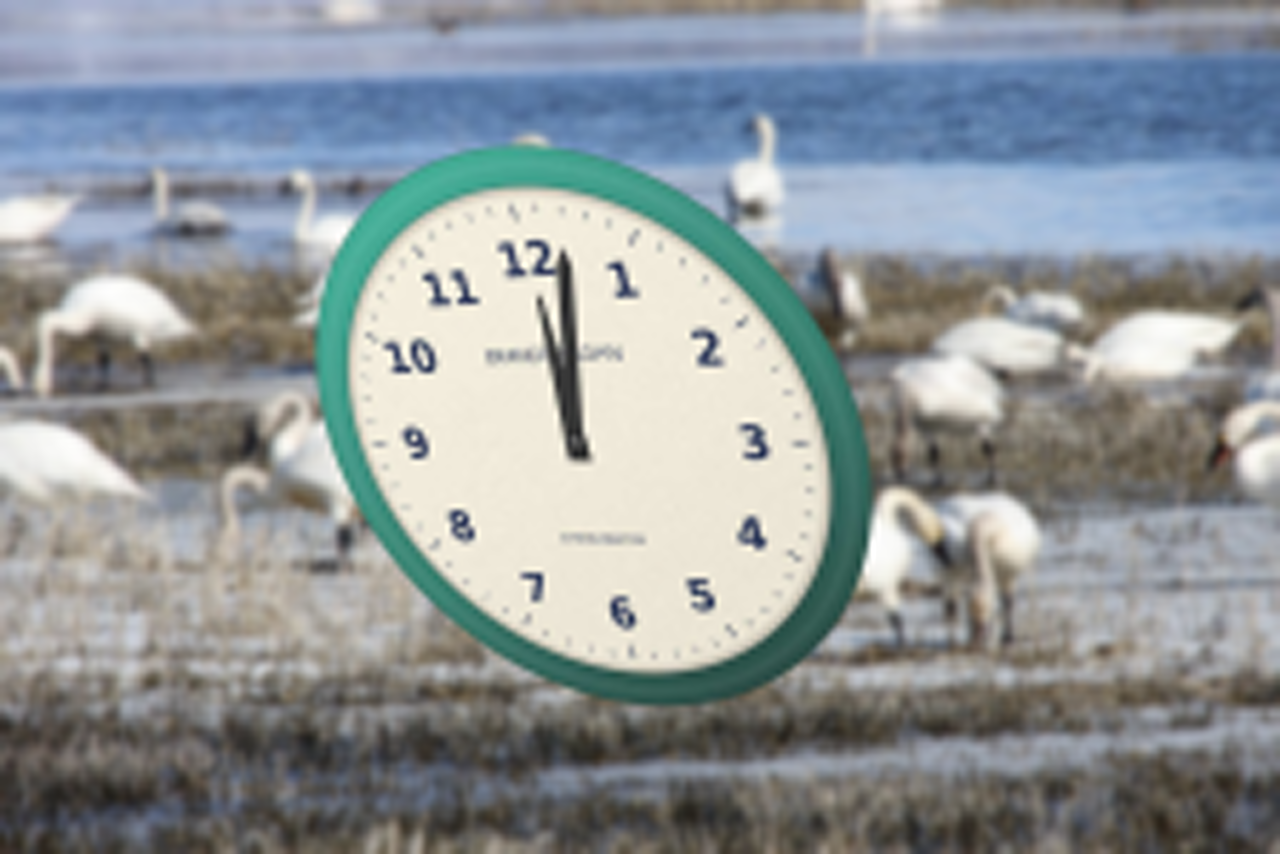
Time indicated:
12h02
